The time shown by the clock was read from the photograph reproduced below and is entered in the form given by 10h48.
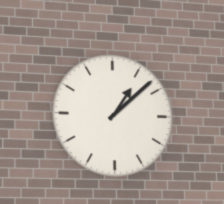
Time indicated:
1h08
